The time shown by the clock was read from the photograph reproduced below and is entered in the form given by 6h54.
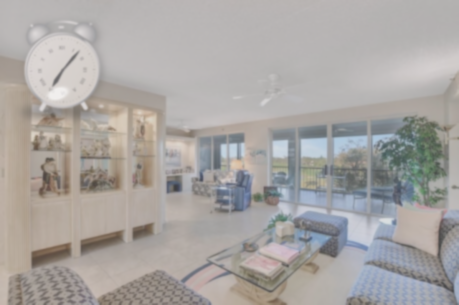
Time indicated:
7h07
